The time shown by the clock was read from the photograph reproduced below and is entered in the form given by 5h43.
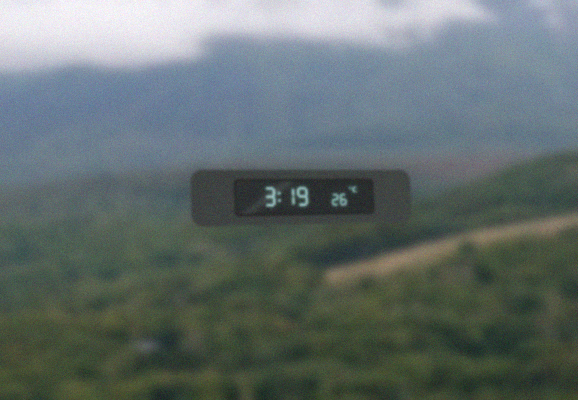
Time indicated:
3h19
